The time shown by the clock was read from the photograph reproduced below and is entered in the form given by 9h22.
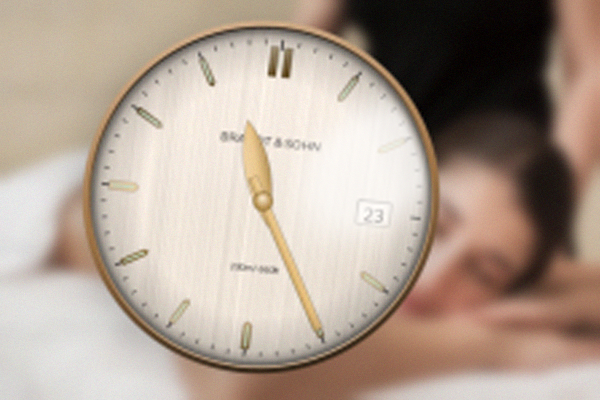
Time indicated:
11h25
